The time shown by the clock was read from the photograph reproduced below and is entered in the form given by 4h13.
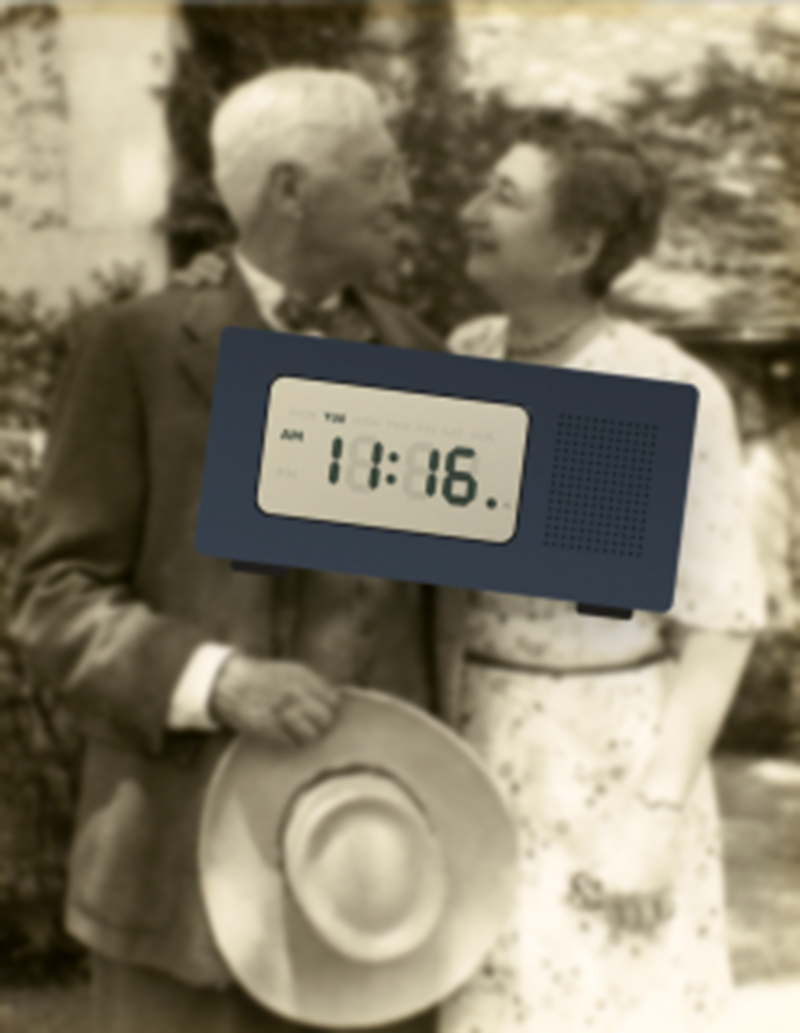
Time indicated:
11h16
